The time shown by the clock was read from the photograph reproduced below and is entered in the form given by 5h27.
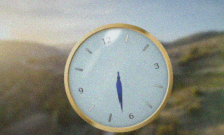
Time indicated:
6h32
